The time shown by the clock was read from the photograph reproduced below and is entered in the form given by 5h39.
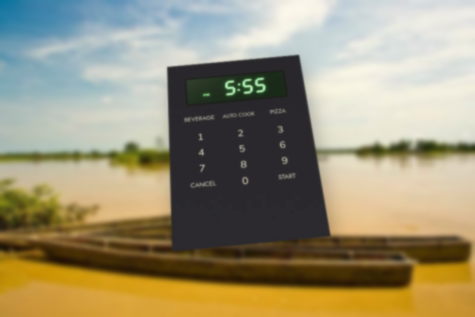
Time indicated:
5h55
